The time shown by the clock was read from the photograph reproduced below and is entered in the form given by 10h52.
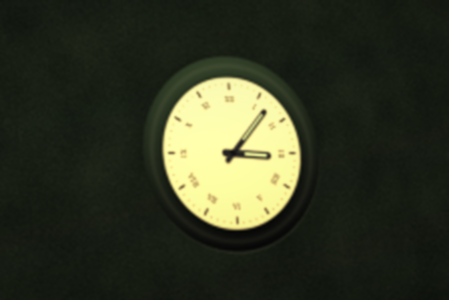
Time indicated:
3h07
